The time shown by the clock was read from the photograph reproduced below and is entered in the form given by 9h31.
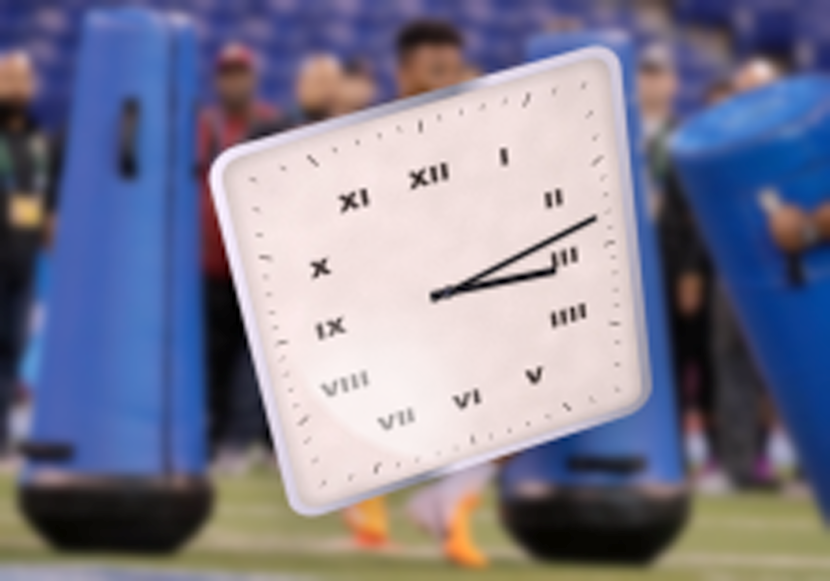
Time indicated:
3h13
